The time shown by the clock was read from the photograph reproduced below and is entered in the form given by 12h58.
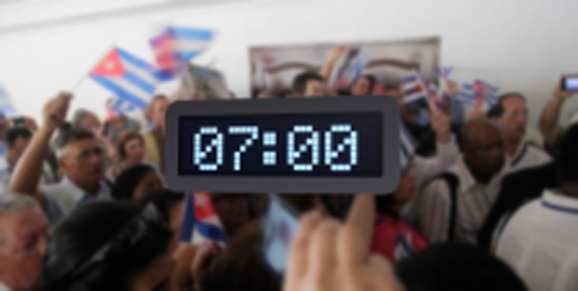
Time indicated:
7h00
